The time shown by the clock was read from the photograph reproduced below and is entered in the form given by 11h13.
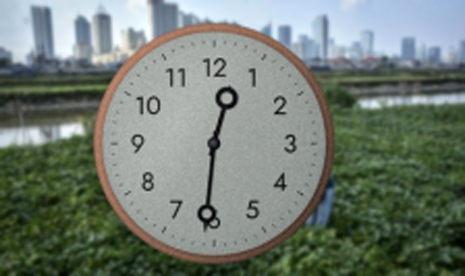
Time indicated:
12h31
